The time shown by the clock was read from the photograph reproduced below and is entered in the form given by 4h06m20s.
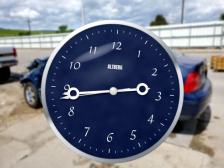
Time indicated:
2h43m43s
